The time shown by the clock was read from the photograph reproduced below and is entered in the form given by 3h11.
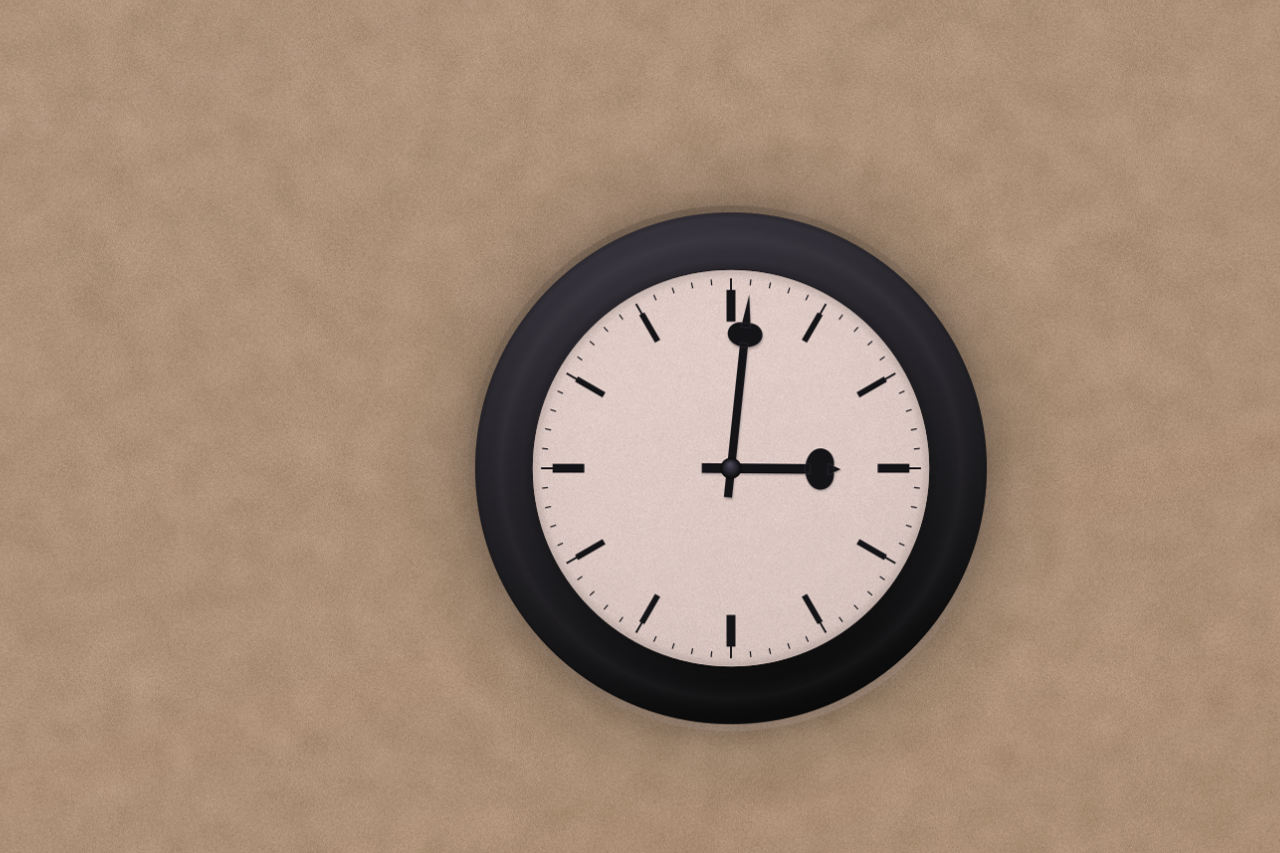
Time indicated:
3h01
